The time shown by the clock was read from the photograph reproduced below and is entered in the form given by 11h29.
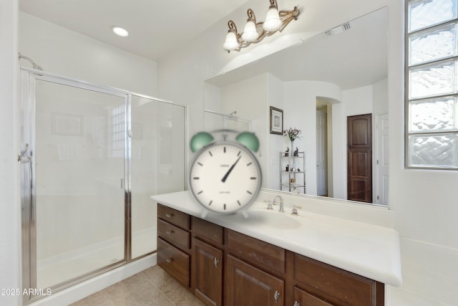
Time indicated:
1h06
